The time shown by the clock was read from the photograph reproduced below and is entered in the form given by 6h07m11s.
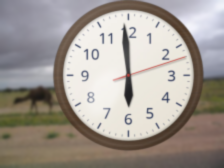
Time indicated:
5h59m12s
